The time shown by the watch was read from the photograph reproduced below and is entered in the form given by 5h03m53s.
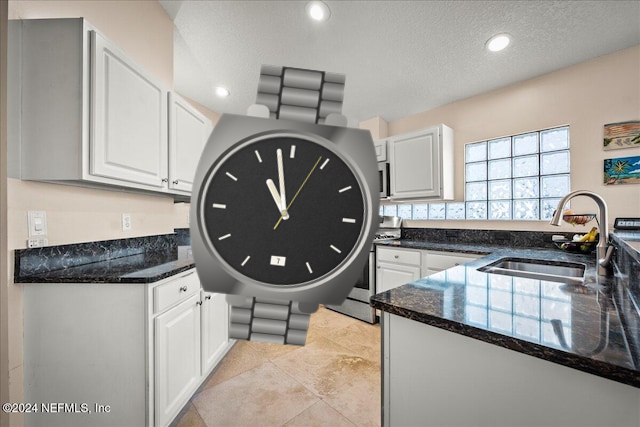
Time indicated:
10h58m04s
